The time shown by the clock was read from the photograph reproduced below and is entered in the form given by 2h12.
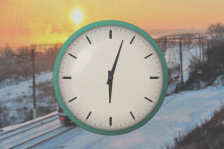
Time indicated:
6h03
